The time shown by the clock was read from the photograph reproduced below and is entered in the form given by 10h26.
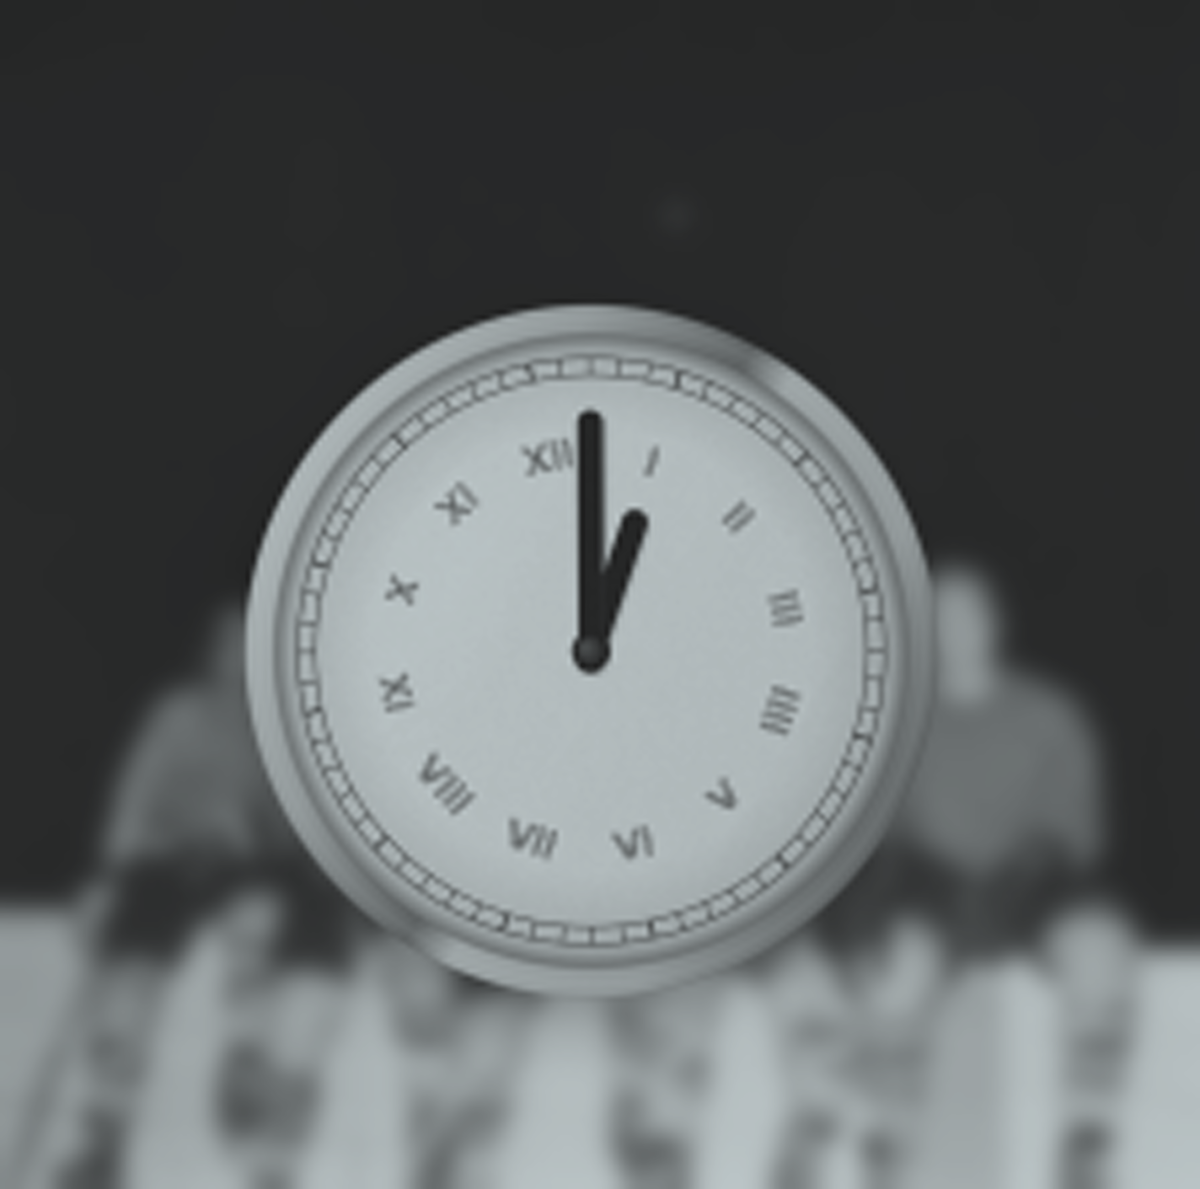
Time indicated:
1h02
